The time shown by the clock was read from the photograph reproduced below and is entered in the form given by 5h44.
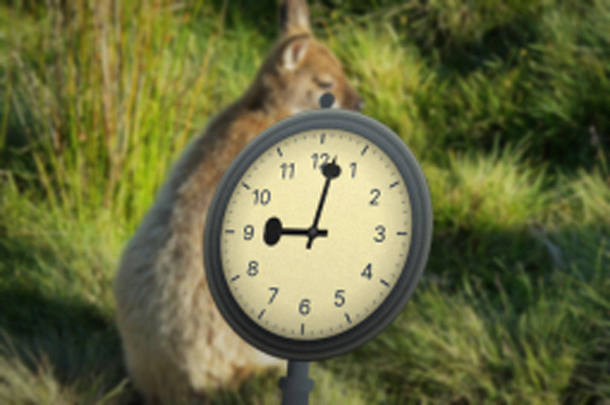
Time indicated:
9h02
